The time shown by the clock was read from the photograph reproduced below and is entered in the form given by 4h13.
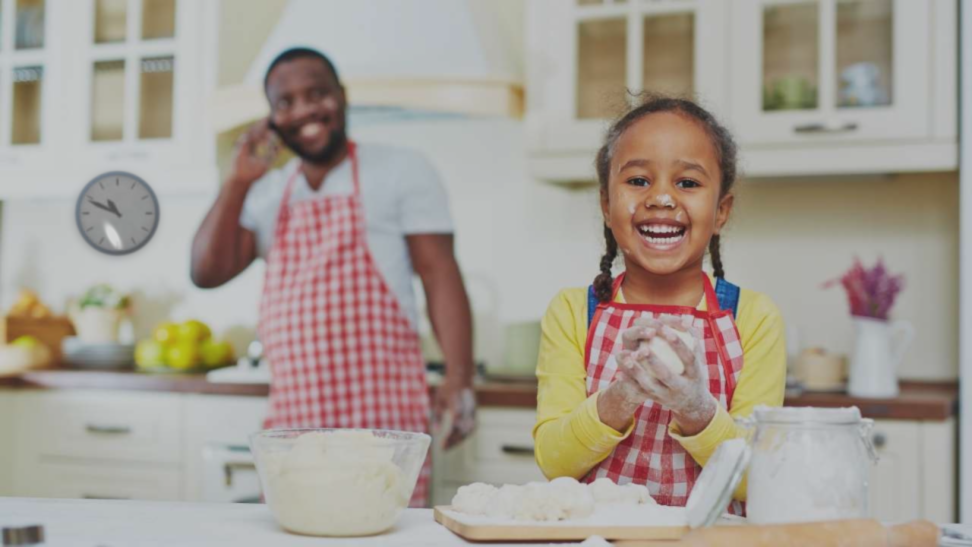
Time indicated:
10h49
